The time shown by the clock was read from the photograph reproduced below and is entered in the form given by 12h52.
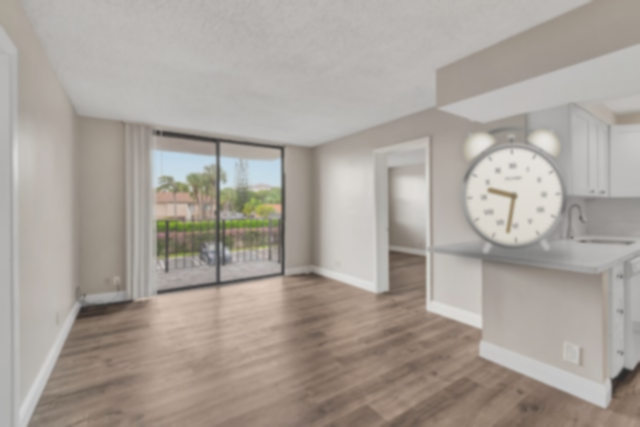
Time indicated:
9h32
